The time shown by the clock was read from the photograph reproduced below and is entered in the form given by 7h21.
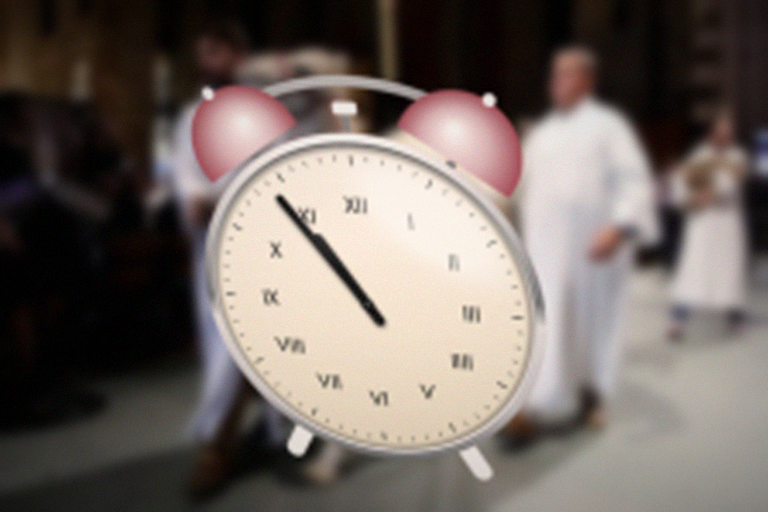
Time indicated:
10h54
